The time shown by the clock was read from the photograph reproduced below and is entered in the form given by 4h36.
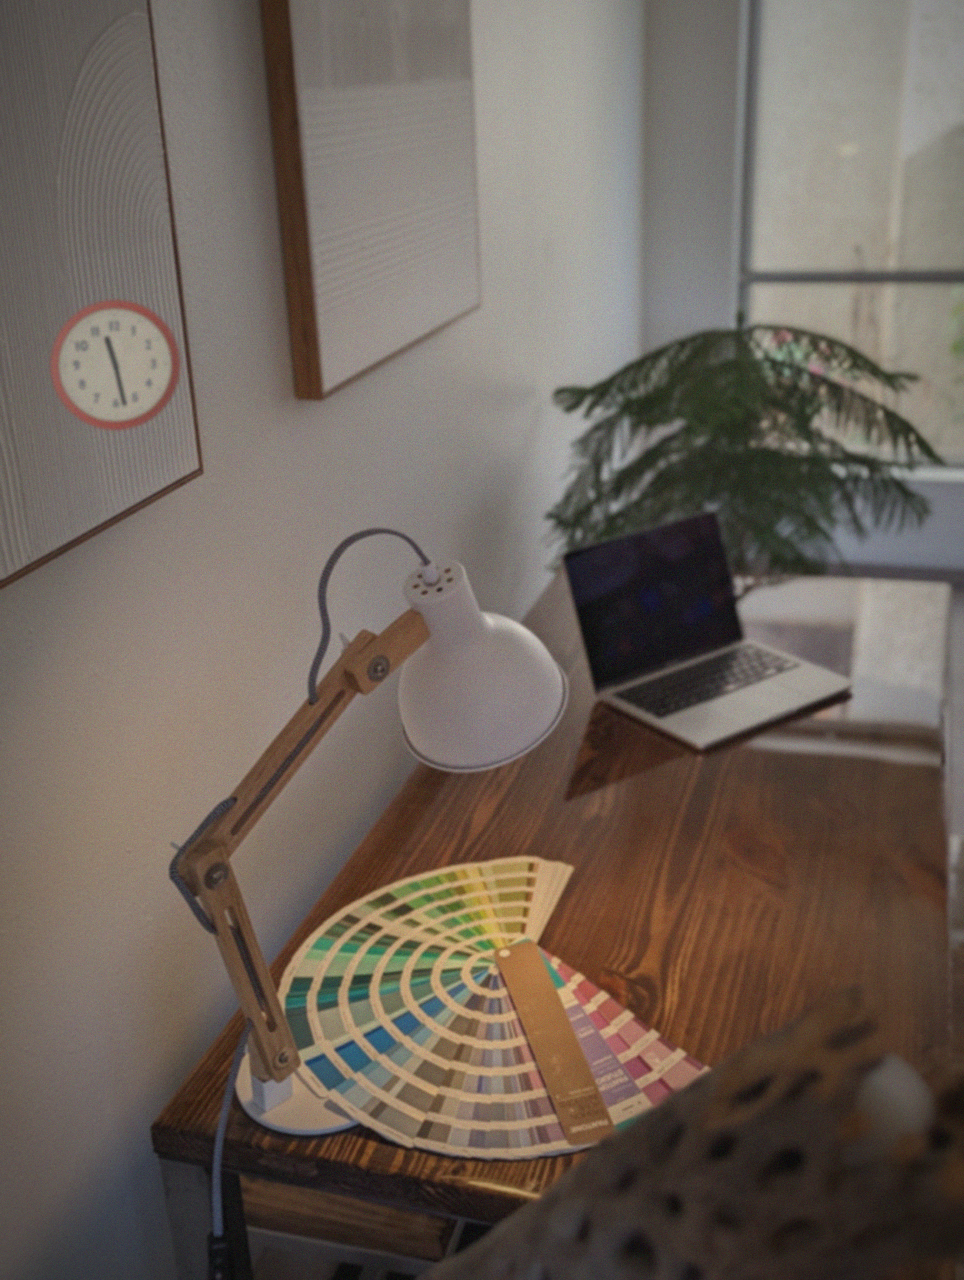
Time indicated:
11h28
